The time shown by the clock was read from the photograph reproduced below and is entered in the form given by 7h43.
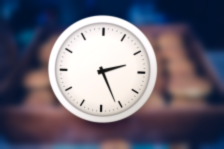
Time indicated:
2h26
